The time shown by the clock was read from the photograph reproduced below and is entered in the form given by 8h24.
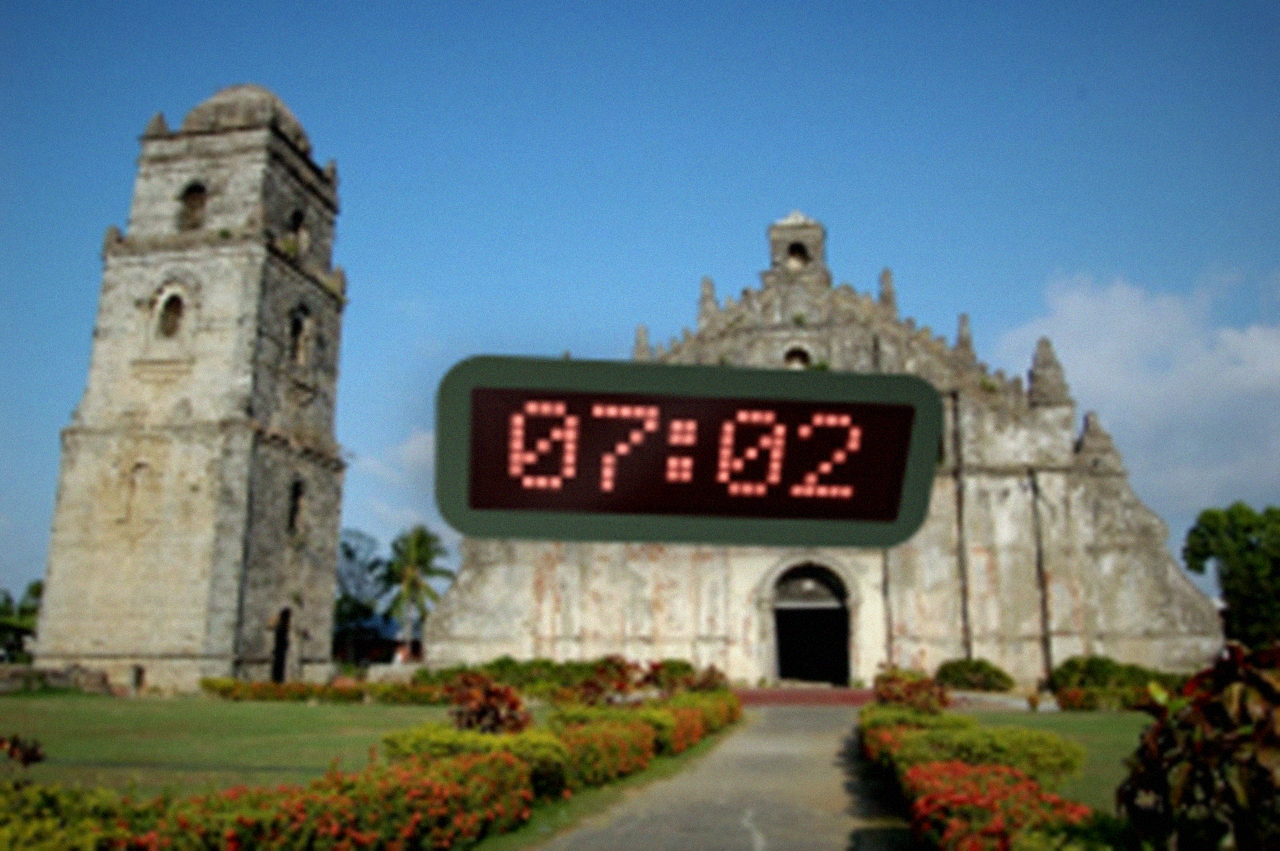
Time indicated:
7h02
